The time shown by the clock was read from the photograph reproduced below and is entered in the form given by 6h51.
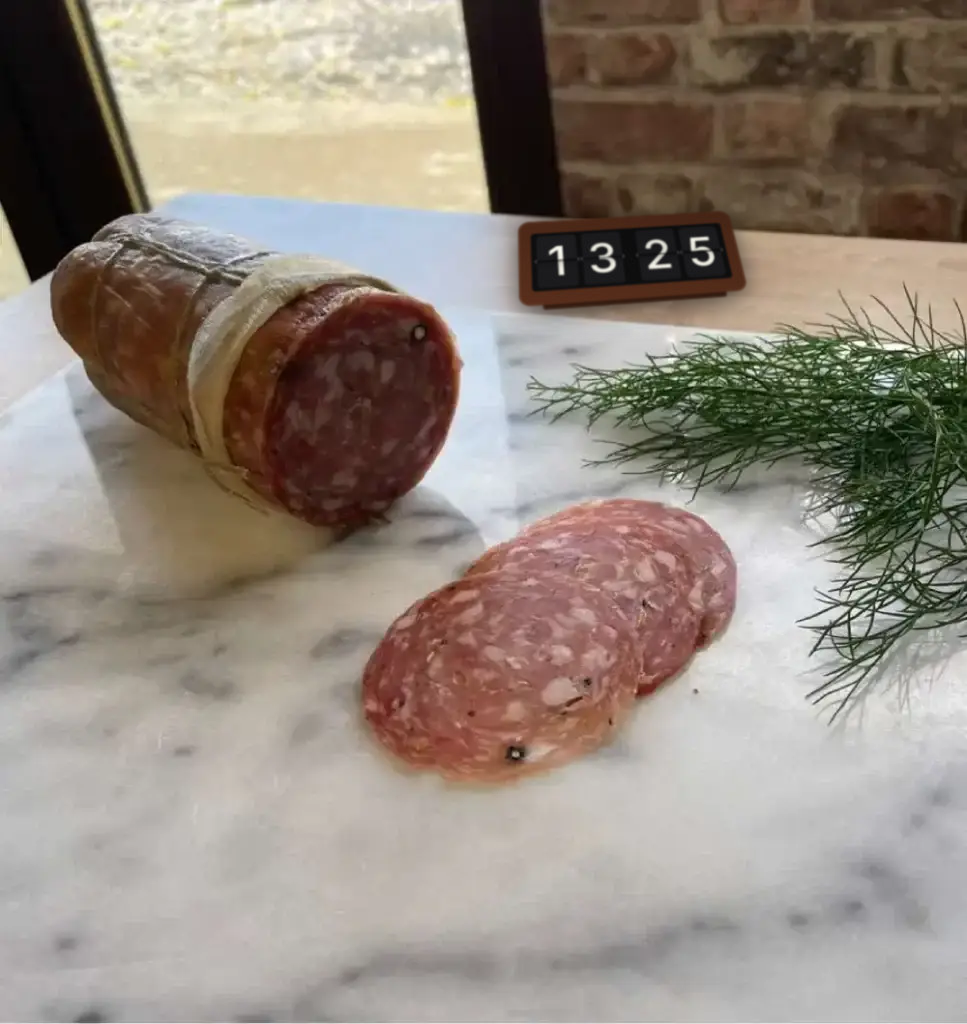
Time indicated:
13h25
